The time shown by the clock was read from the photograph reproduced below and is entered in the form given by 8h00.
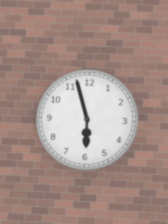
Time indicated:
5h57
